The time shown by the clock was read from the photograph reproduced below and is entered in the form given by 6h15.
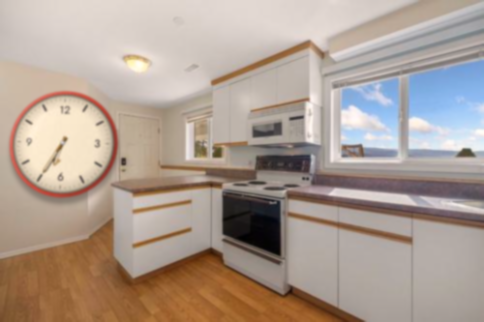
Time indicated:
6h35
